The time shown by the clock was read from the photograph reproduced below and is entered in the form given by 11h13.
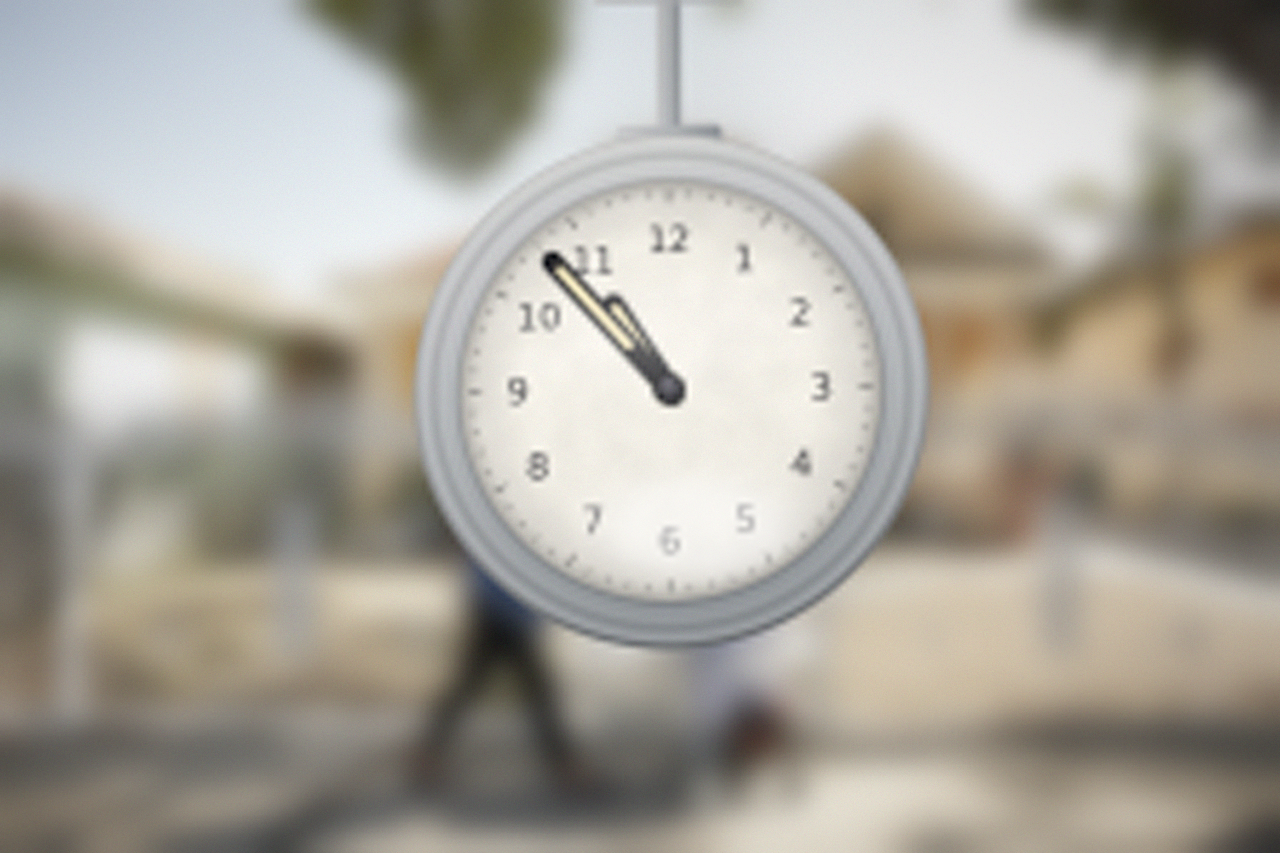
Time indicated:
10h53
